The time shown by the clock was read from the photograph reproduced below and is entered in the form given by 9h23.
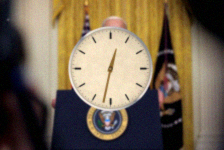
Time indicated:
12h32
